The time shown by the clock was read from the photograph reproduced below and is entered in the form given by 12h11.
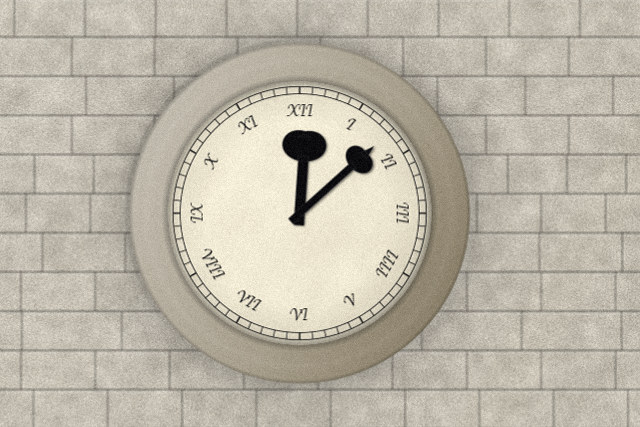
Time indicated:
12h08
